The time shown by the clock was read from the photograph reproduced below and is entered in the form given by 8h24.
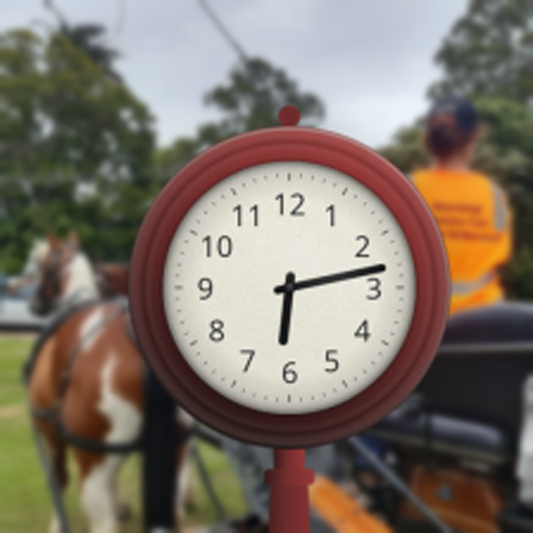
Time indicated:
6h13
